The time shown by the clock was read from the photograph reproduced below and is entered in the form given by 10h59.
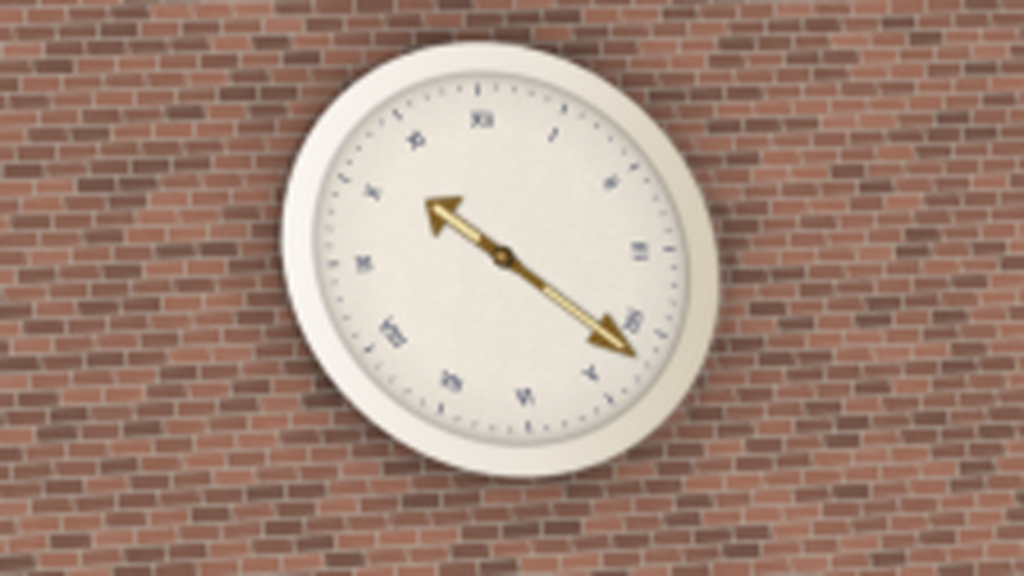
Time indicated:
10h22
